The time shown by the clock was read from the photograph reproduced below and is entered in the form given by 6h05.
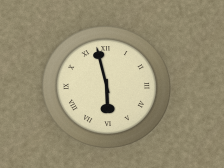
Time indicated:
5h58
